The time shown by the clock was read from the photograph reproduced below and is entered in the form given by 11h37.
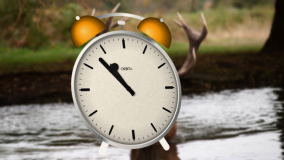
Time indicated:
10h53
